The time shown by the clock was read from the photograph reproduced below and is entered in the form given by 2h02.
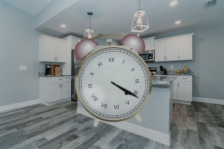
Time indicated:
4h21
